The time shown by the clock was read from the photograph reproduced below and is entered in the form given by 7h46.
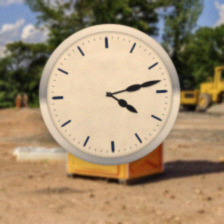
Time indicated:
4h13
